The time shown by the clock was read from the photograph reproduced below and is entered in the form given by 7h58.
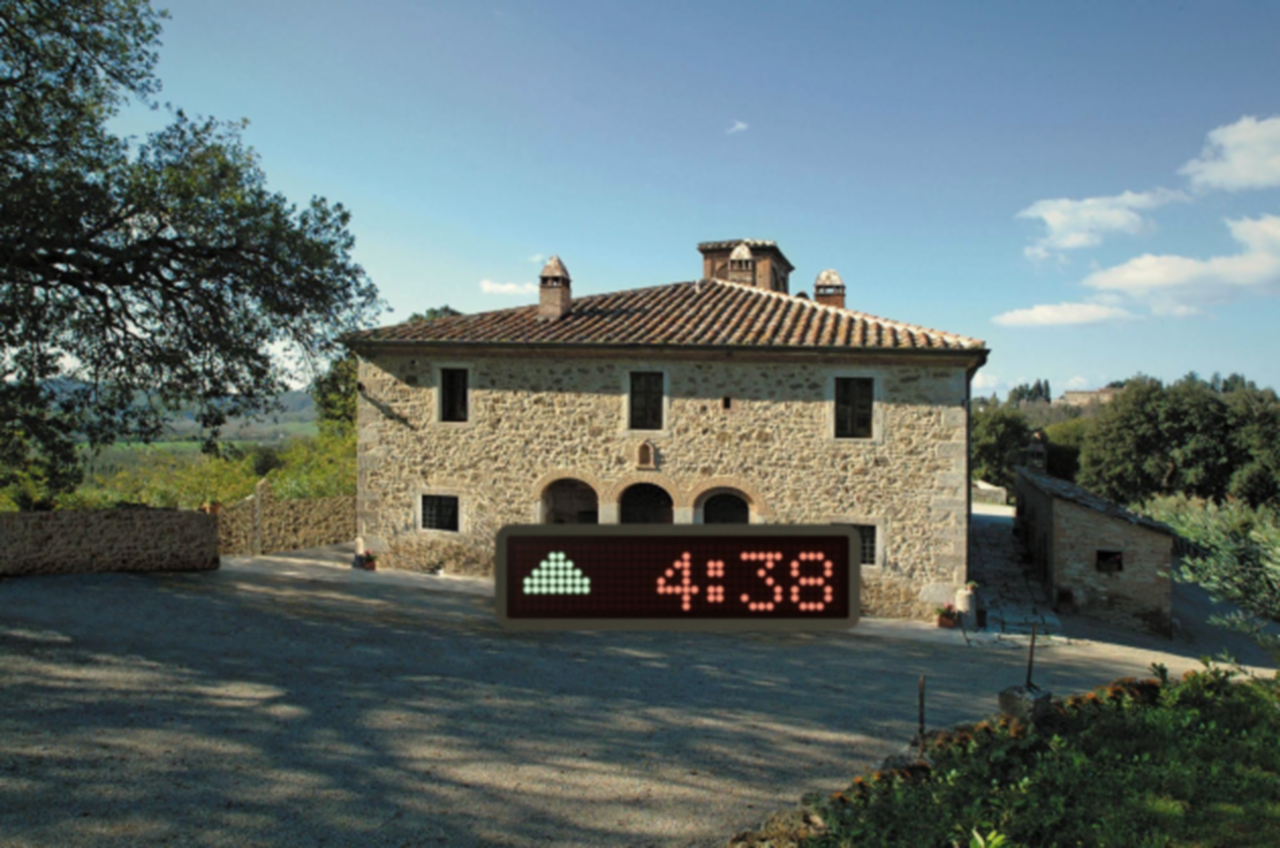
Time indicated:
4h38
